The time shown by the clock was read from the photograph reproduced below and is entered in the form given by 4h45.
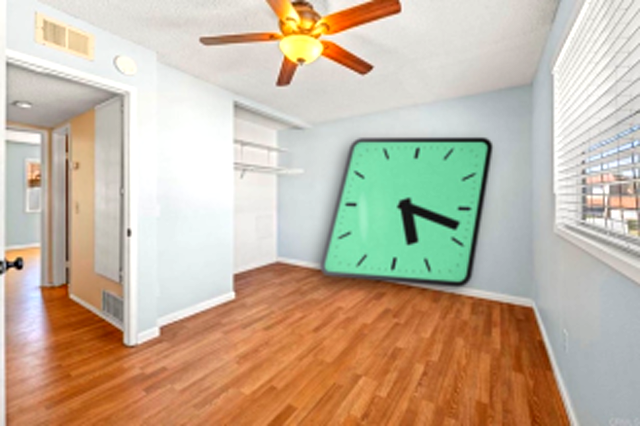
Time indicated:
5h18
